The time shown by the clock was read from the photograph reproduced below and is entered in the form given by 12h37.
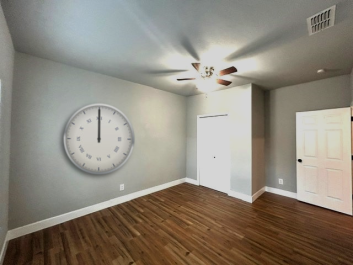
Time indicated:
12h00
